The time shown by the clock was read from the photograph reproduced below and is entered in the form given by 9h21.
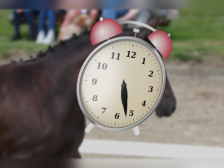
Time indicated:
5h27
